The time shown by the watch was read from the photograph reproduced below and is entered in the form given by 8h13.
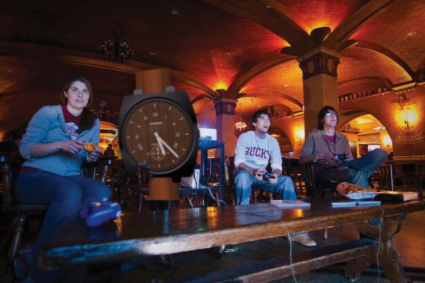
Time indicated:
5h23
